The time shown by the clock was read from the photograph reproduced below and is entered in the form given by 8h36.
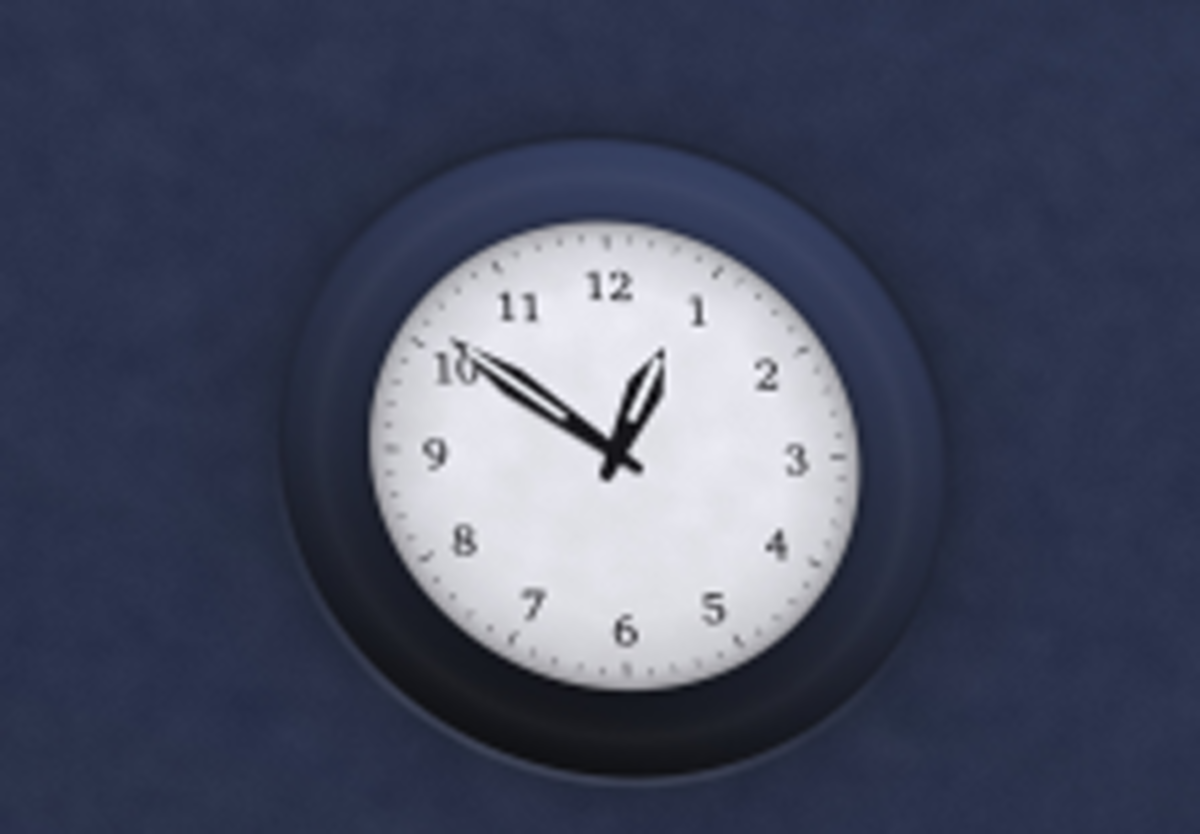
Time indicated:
12h51
